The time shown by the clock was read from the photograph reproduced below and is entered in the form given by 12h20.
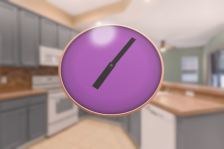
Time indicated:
7h06
